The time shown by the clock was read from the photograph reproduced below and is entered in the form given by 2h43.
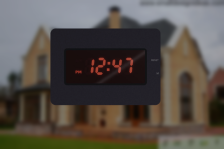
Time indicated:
12h47
